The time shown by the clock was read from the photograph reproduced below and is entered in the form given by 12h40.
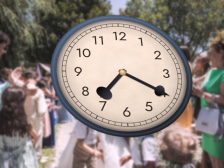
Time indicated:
7h20
